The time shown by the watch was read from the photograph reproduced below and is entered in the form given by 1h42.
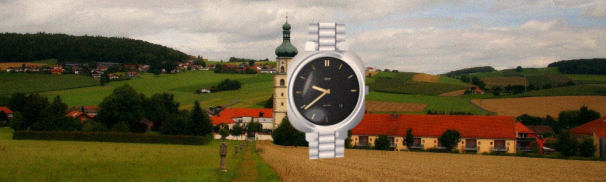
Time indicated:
9h39
